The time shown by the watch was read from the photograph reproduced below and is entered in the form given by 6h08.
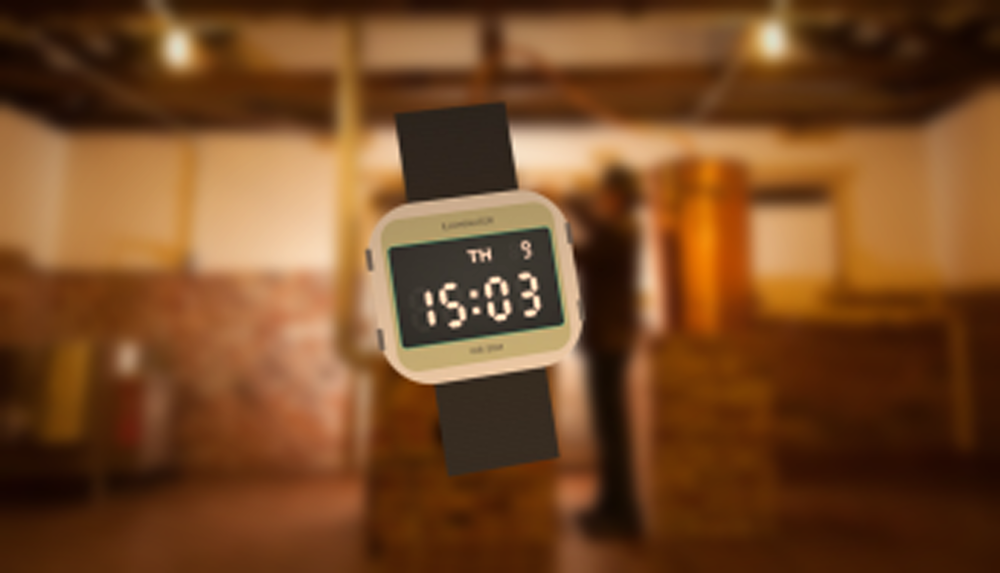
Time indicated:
15h03
